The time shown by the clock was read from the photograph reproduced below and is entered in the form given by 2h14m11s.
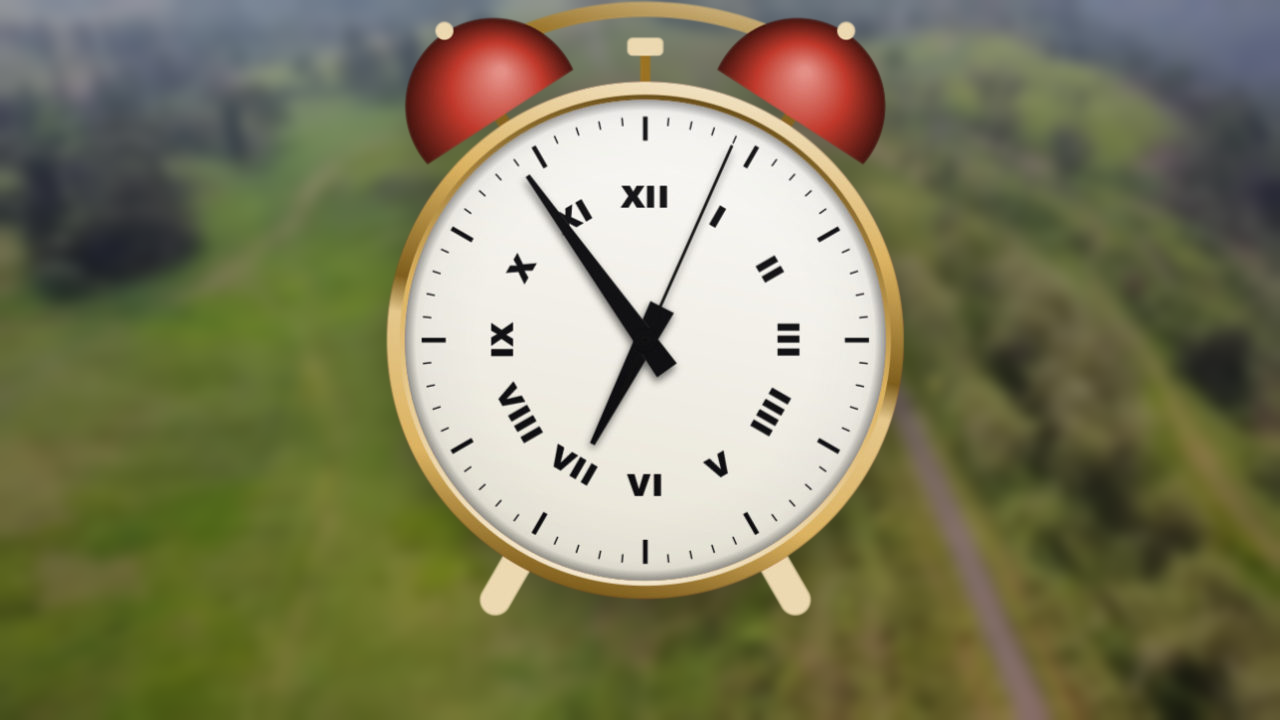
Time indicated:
6h54m04s
